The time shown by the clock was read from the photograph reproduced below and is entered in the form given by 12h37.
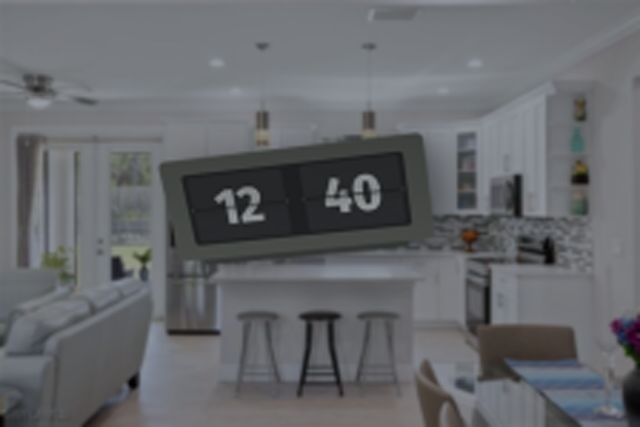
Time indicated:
12h40
